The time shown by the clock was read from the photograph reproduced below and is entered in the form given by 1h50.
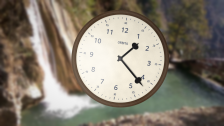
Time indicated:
1h22
